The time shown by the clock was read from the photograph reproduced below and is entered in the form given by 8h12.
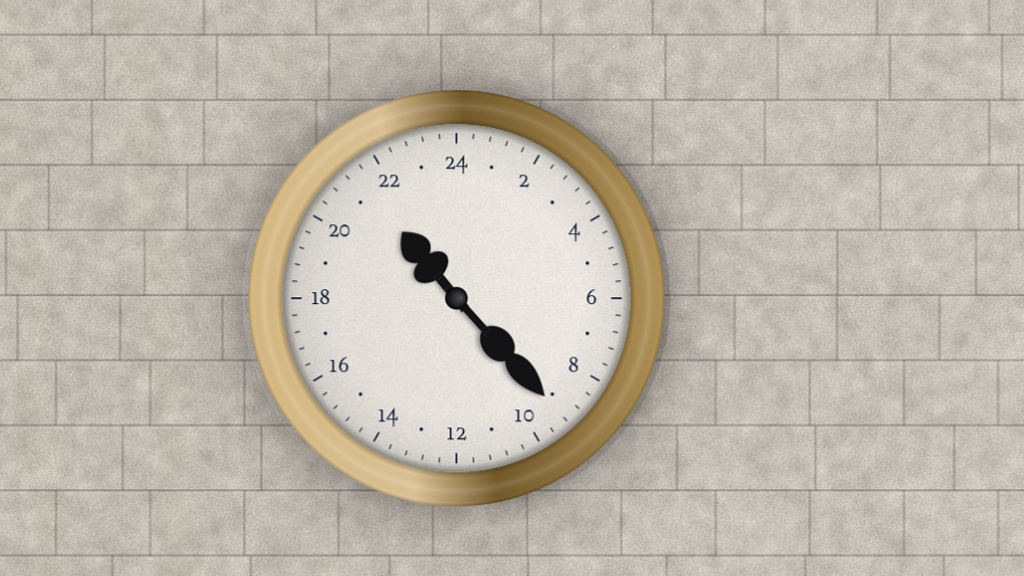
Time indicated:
21h23
